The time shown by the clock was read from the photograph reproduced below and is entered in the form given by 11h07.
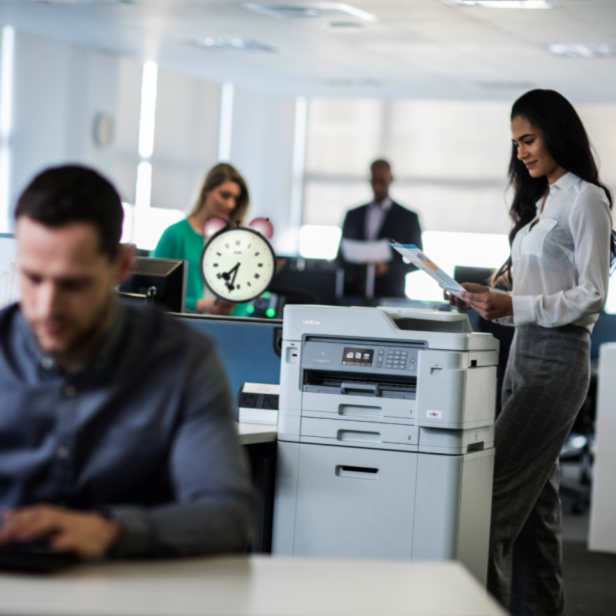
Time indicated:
7h33
